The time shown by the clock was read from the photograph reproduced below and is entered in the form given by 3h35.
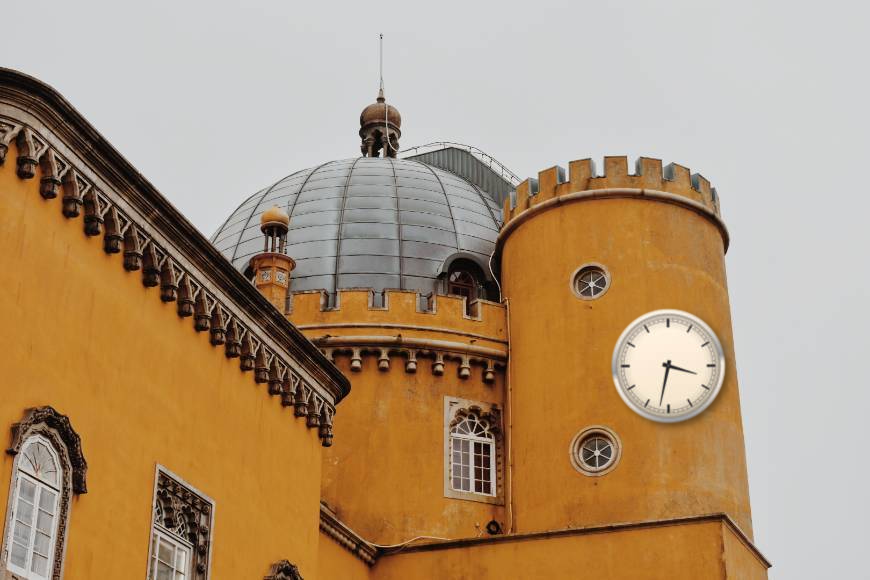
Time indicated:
3h32
